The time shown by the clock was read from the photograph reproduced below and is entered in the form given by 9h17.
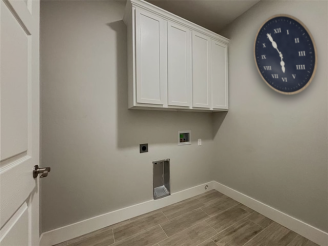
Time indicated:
5h55
